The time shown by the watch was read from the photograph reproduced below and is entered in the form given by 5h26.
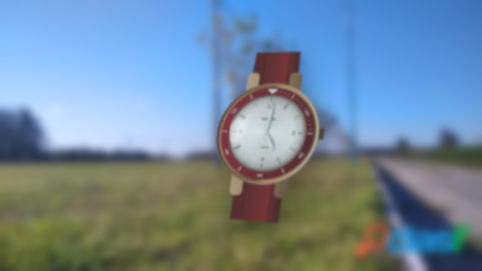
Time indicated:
5h01
